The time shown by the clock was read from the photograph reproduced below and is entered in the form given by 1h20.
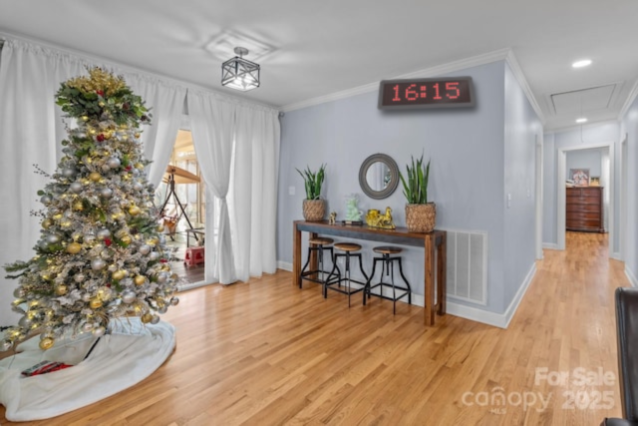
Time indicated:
16h15
